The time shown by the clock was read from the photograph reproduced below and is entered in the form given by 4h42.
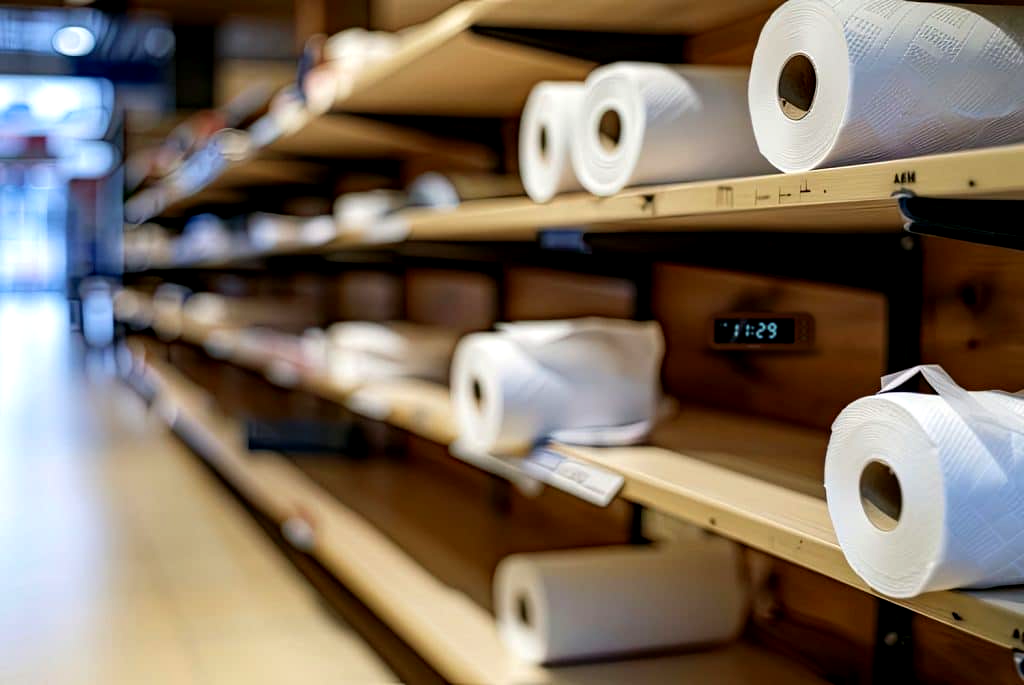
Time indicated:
11h29
